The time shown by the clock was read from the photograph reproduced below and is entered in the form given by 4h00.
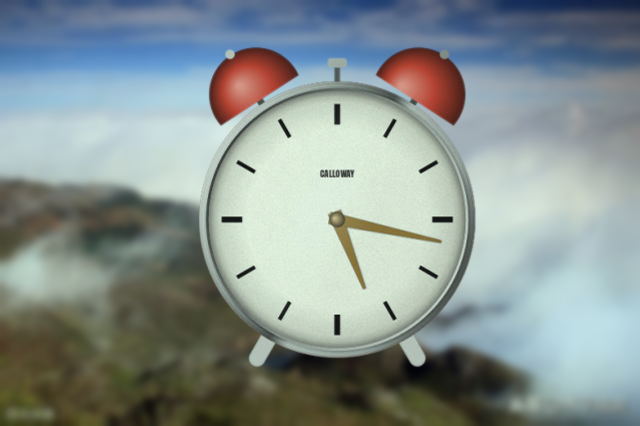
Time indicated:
5h17
